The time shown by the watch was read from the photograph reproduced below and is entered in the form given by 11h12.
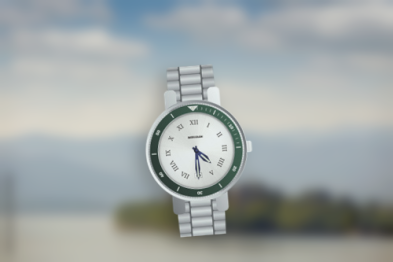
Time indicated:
4h30
